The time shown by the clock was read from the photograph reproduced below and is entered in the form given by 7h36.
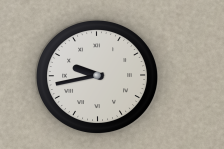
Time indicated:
9h43
